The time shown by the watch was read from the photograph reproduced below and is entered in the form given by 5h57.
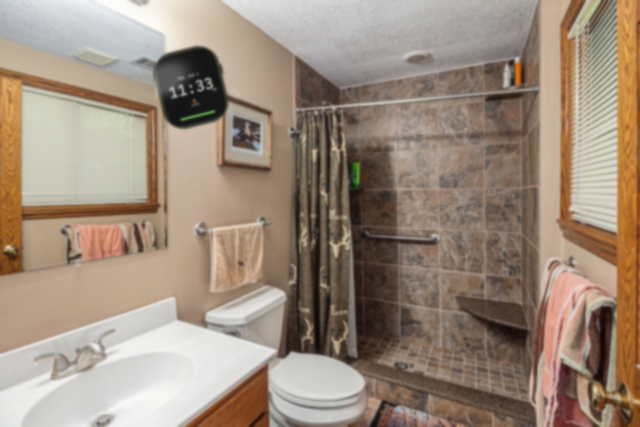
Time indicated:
11h33
